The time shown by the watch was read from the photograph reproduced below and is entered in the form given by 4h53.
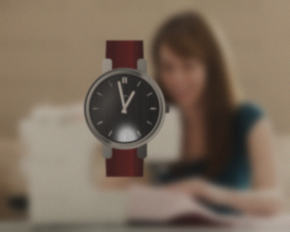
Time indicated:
12h58
